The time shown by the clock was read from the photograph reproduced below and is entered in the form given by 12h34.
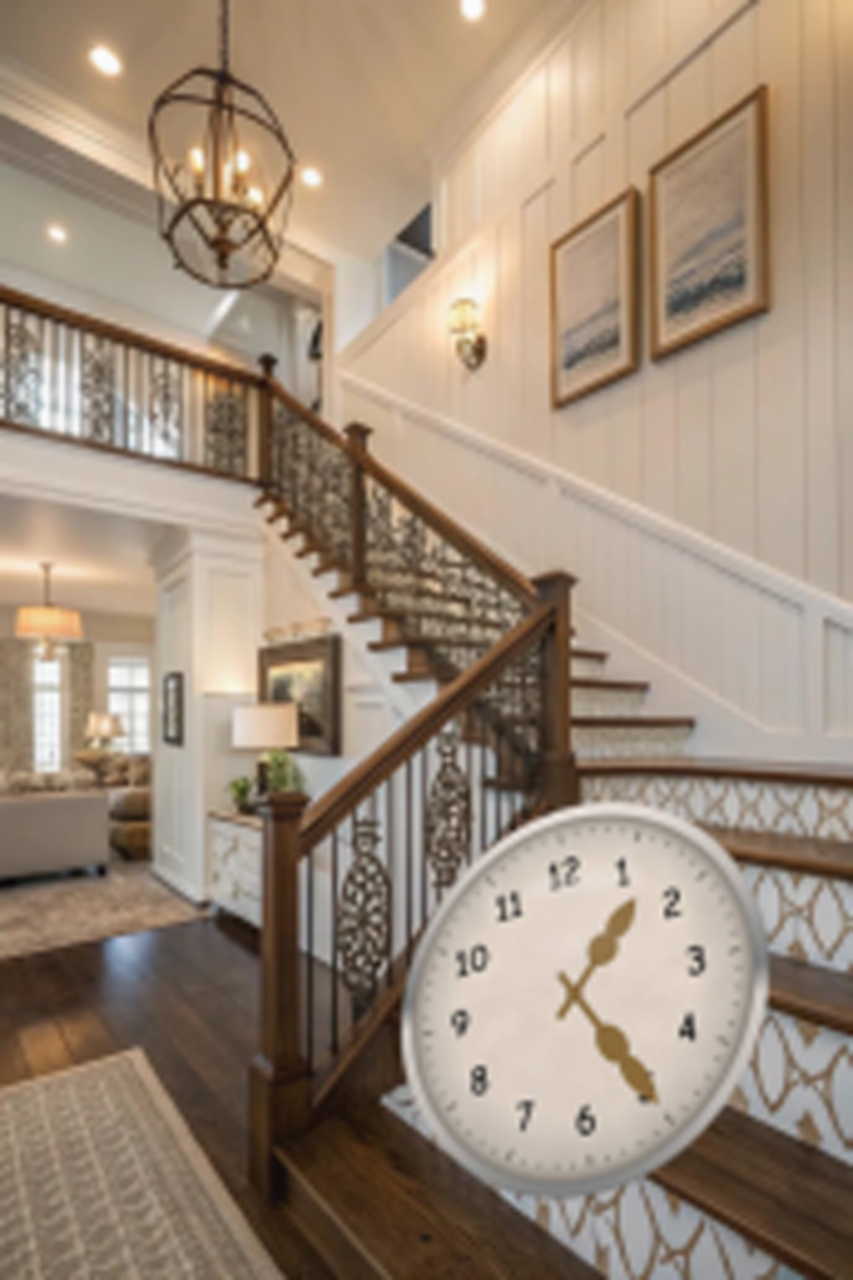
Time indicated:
1h25
